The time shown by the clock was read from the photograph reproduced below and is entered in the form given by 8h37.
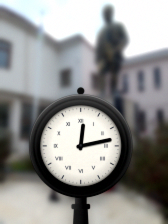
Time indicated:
12h13
